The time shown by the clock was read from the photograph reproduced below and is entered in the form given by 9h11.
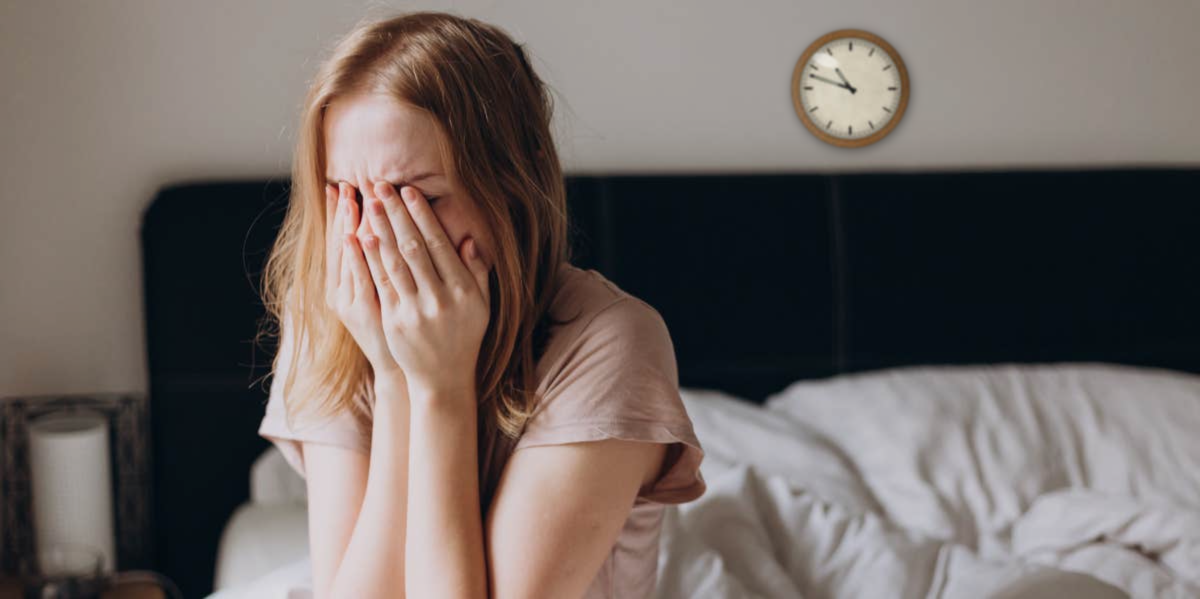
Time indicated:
10h48
